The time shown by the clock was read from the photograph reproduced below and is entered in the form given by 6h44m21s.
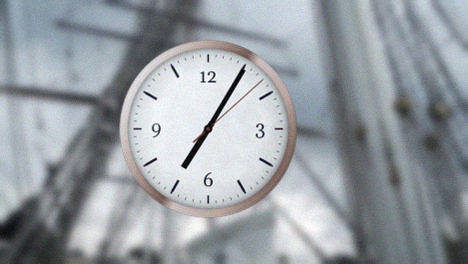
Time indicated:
7h05m08s
